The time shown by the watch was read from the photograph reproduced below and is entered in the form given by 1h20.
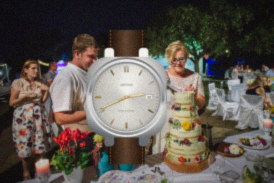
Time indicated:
2h41
